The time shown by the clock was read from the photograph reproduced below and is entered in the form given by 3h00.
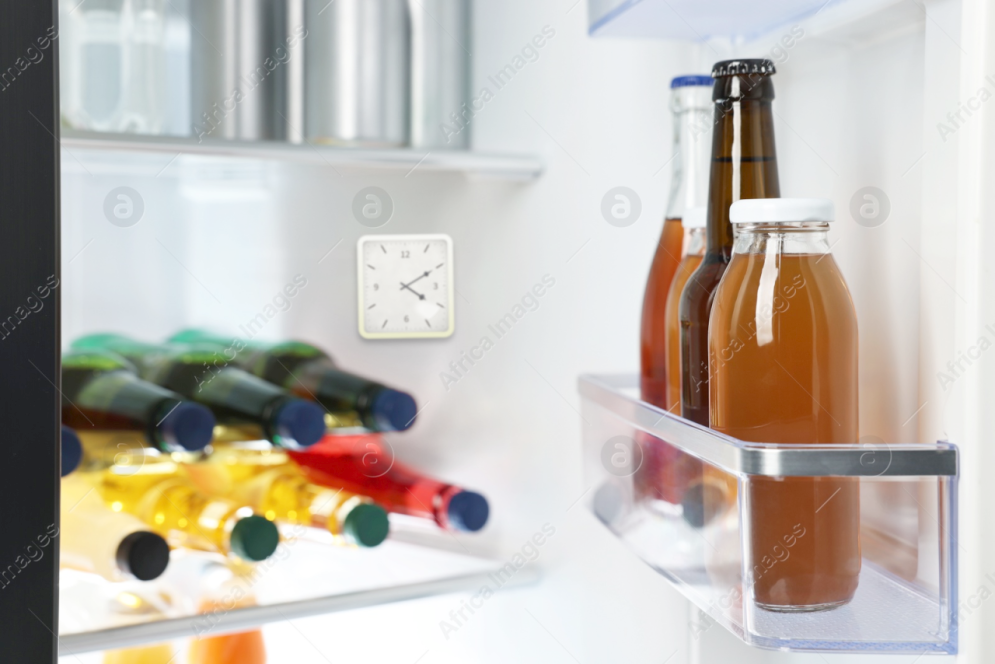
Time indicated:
4h10
